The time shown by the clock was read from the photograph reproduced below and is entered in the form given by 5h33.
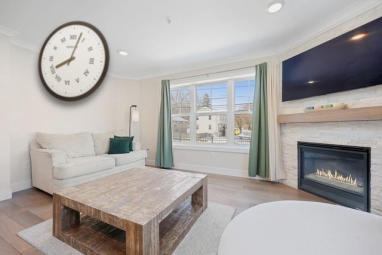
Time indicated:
8h03
